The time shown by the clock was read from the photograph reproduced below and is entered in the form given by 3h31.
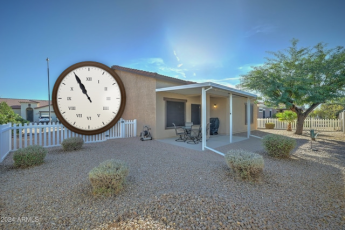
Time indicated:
10h55
